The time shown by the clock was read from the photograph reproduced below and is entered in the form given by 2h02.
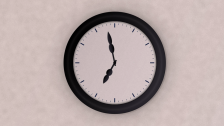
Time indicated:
6h58
